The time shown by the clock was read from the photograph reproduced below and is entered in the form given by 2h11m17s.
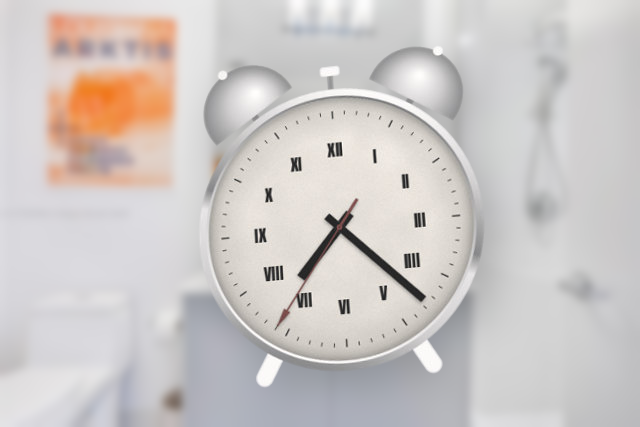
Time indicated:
7h22m36s
